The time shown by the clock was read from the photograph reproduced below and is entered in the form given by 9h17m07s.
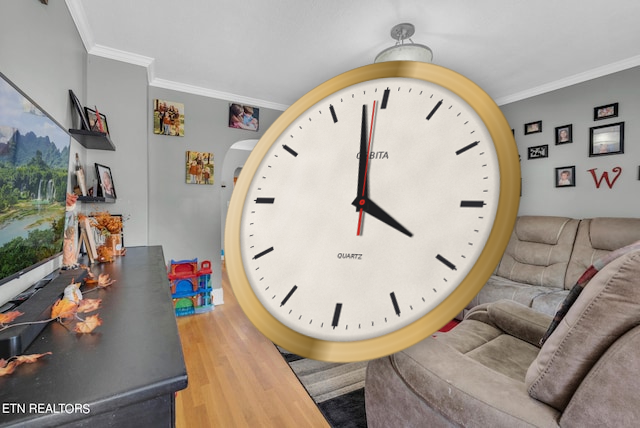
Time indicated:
3h57m59s
